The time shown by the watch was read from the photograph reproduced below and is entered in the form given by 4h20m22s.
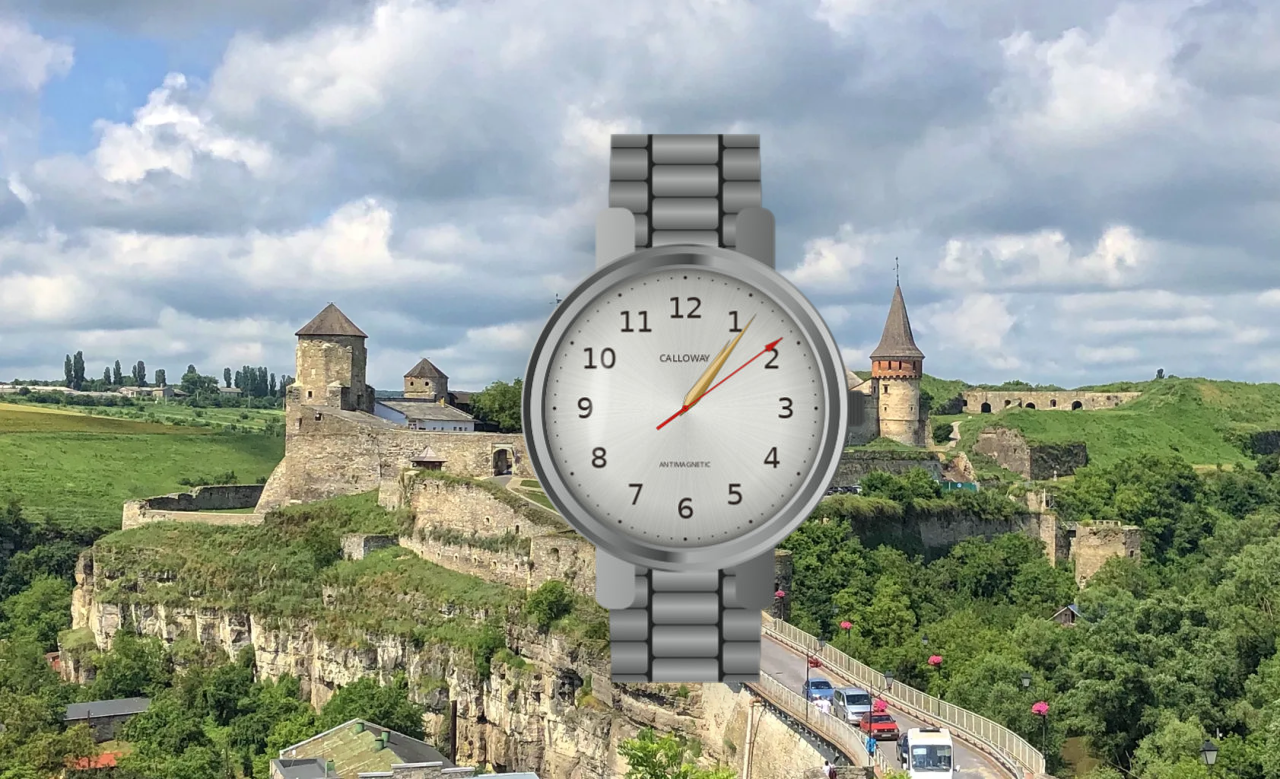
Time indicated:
1h06m09s
